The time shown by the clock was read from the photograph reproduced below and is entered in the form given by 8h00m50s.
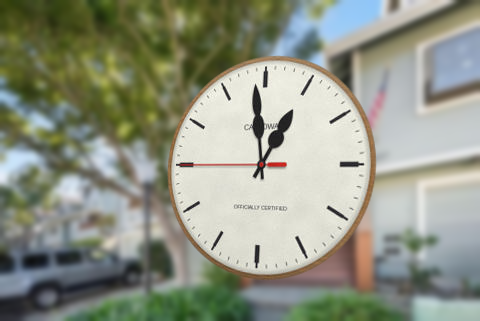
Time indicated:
12h58m45s
